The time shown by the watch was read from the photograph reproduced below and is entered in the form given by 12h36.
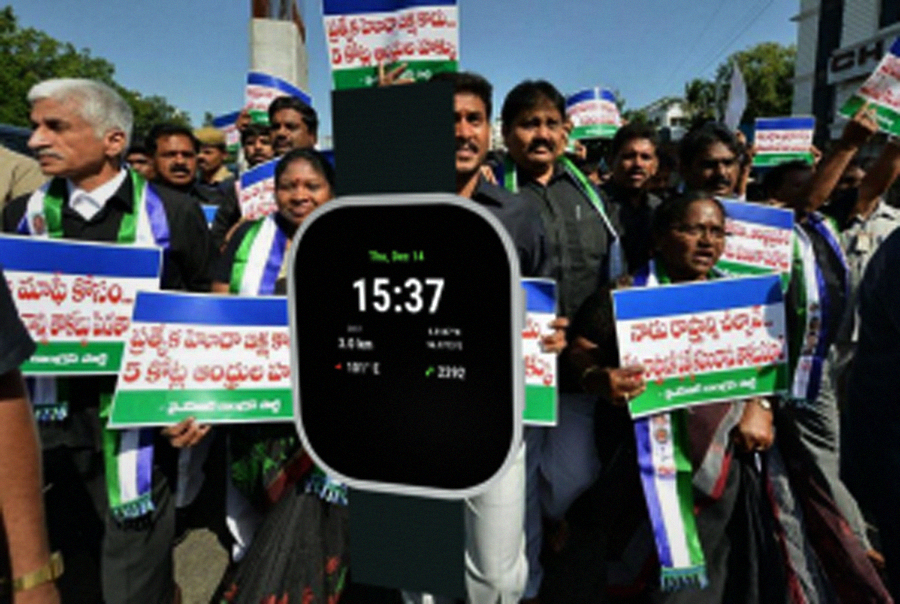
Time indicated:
15h37
